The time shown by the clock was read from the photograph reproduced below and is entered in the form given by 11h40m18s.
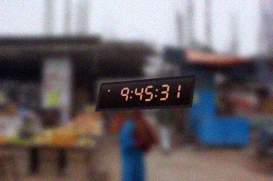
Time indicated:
9h45m31s
